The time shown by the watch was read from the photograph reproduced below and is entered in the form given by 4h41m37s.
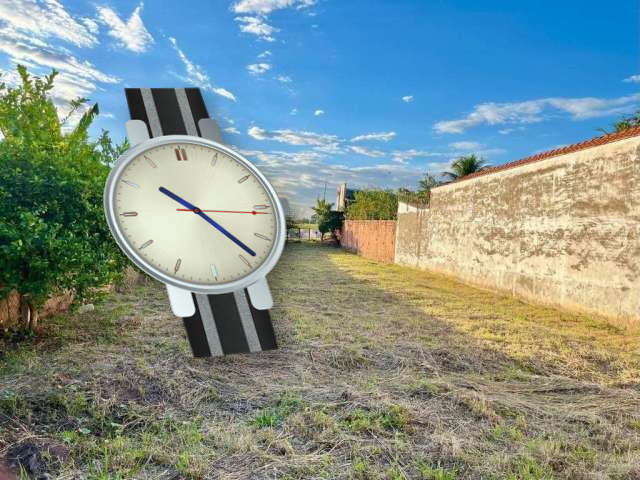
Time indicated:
10h23m16s
